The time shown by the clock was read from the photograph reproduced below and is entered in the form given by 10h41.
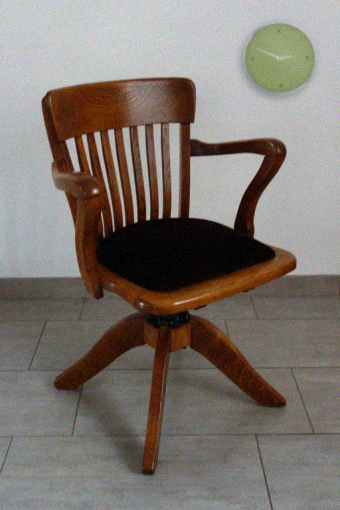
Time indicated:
2h49
